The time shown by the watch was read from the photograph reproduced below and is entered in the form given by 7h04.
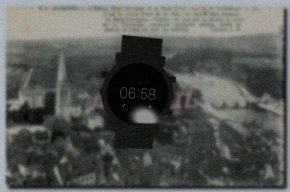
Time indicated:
6h58
